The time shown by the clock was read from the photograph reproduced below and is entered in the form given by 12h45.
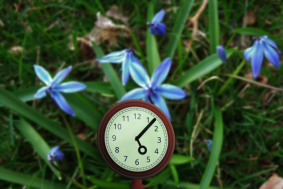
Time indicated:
5h07
